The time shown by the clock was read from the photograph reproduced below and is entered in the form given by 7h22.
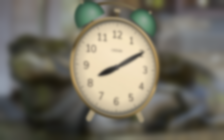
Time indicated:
8h10
